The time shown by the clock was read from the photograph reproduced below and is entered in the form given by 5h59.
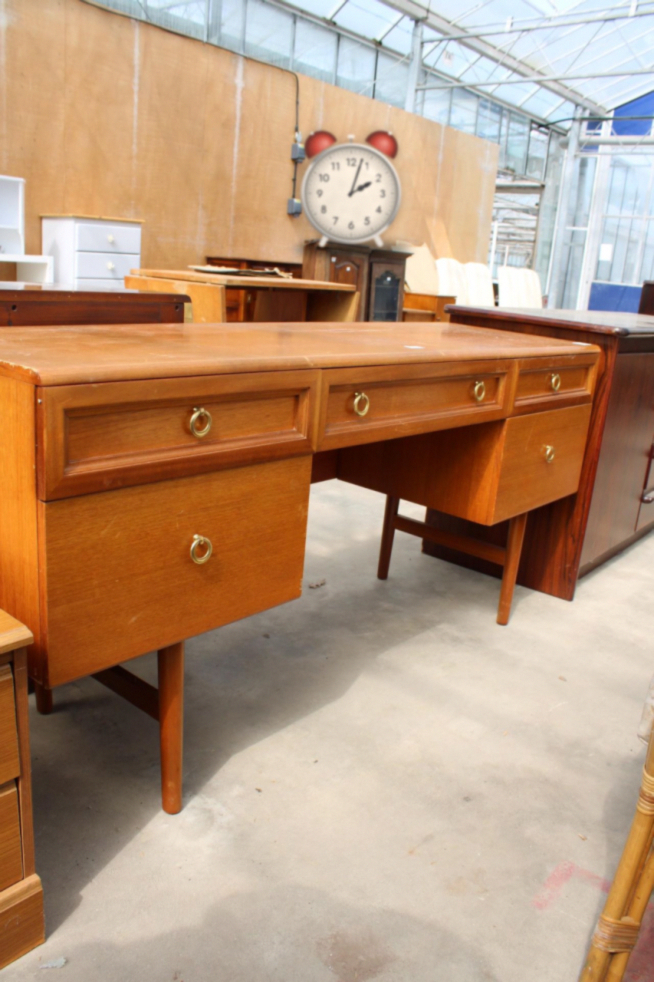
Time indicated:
2h03
